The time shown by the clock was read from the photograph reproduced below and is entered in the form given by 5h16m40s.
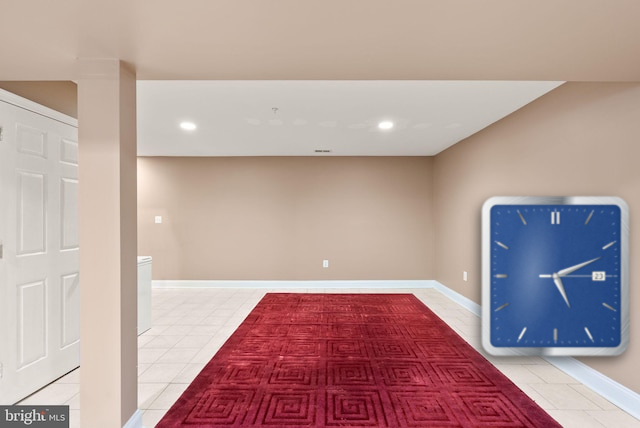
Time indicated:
5h11m15s
